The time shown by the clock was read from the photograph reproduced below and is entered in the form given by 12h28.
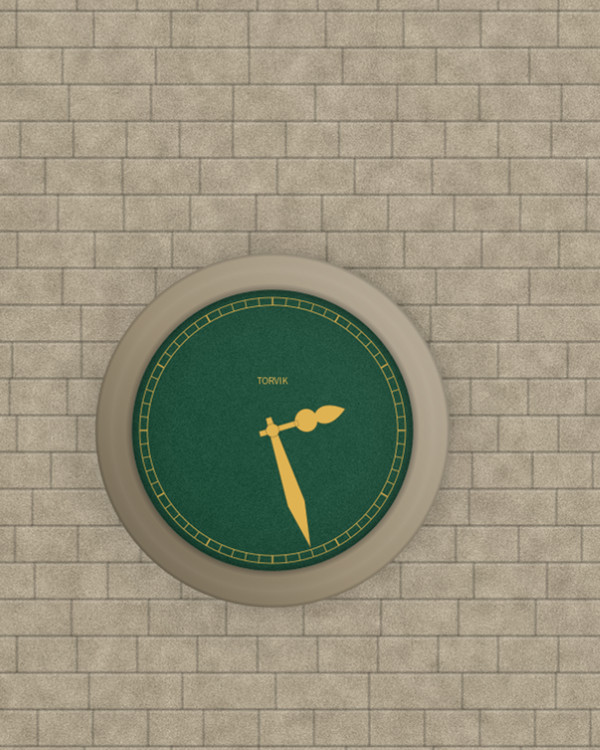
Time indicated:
2h27
